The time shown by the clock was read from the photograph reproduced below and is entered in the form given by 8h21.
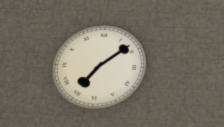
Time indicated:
7h08
